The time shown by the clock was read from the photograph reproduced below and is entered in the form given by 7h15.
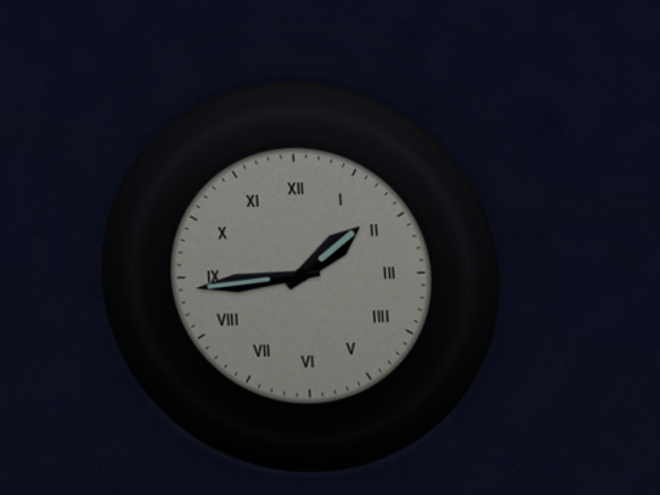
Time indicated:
1h44
